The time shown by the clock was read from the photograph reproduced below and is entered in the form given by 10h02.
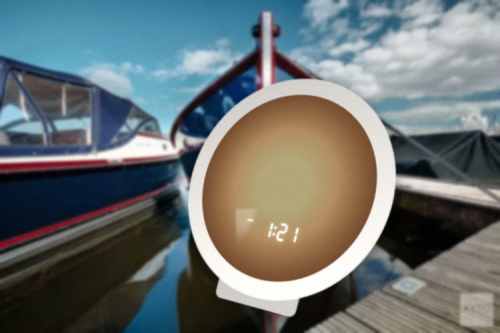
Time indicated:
1h21
